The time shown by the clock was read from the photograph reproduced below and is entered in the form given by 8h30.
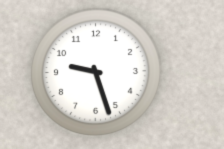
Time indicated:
9h27
